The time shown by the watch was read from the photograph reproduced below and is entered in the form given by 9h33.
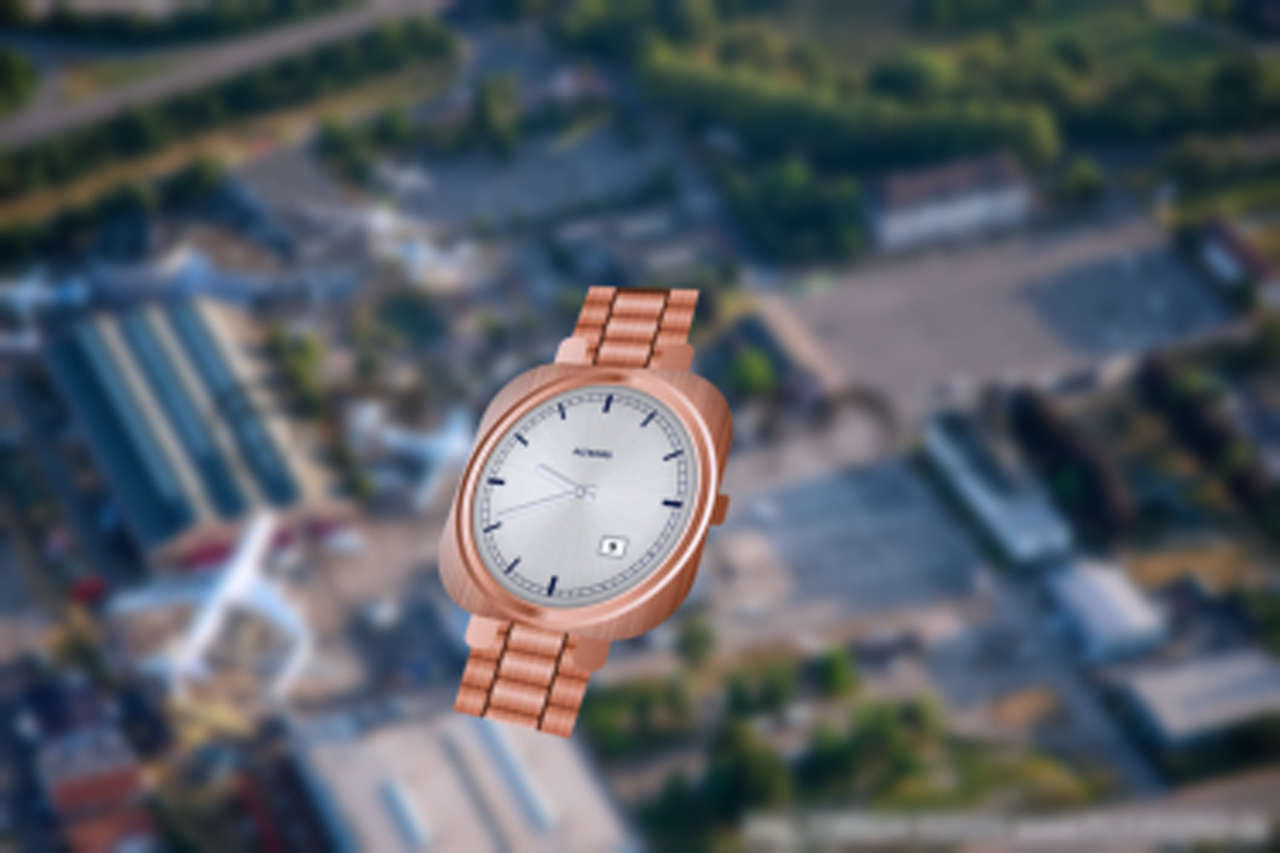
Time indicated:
9h41
